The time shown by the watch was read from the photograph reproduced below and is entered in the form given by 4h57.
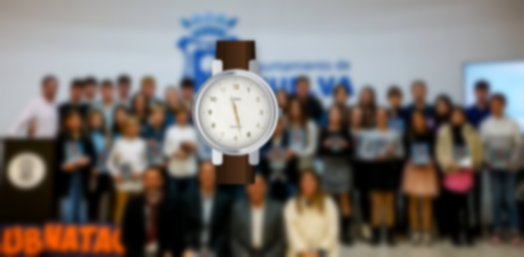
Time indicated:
11h28
